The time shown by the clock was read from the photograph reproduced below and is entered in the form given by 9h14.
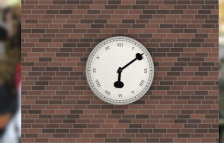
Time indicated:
6h09
